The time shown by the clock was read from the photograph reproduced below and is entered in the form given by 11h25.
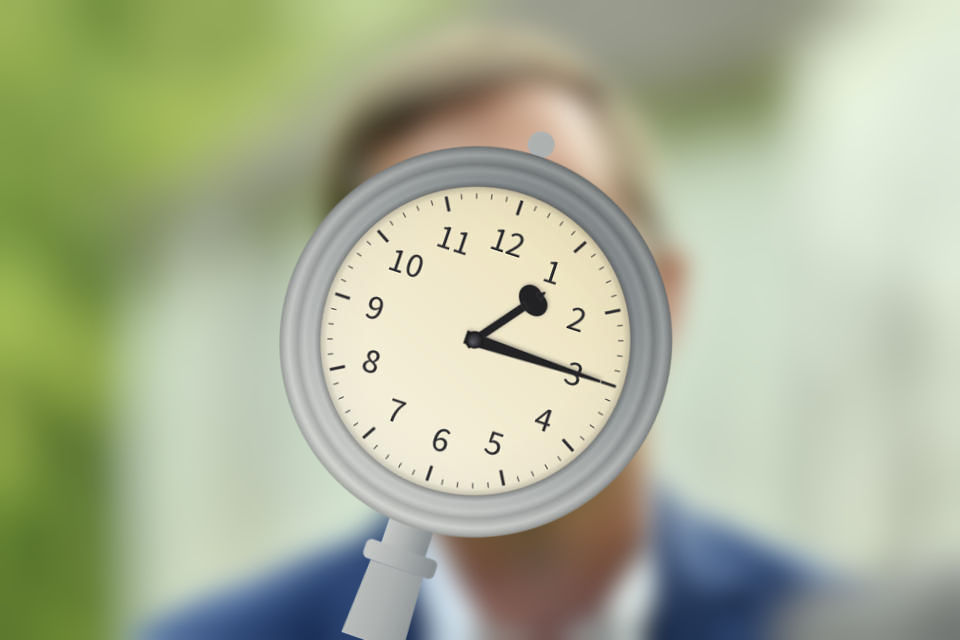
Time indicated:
1h15
